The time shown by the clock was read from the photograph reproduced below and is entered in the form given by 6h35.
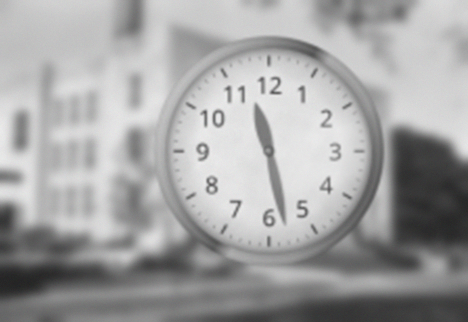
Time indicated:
11h28
